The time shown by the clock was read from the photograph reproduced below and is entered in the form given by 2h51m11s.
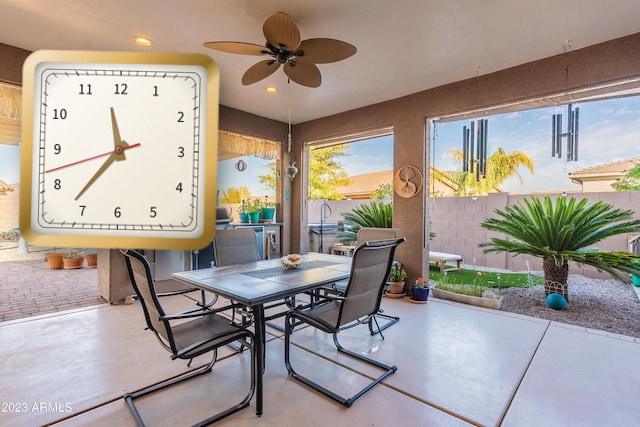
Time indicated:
11h36m42s
